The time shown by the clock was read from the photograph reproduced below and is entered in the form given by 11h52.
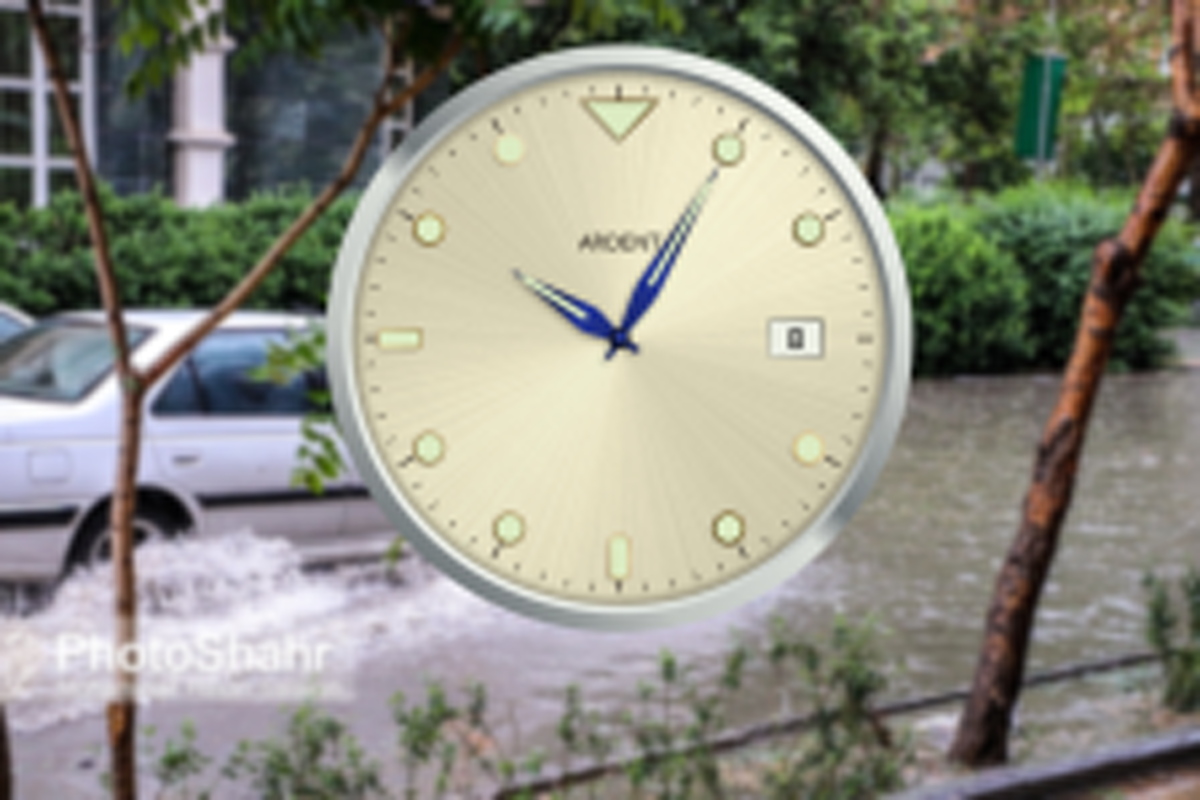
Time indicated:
10h05
